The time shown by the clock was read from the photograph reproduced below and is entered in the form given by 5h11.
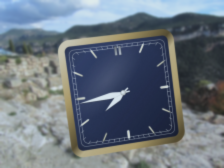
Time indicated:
7h44
